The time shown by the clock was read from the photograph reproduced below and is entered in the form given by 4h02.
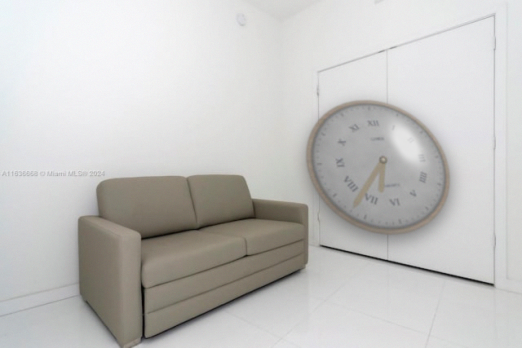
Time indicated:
6h37
